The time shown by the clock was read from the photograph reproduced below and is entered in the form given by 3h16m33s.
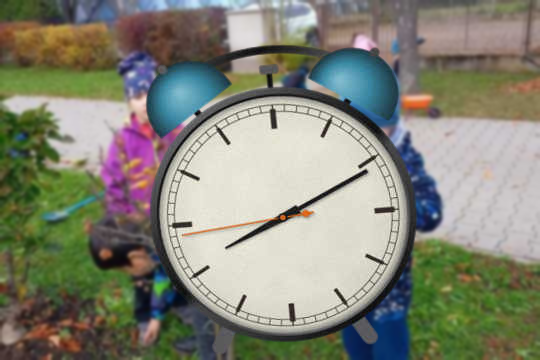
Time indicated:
8h10m44s
